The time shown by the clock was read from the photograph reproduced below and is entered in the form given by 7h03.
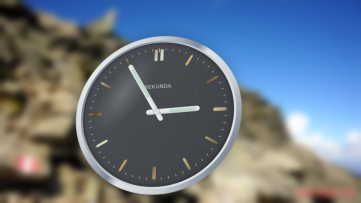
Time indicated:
2h55
